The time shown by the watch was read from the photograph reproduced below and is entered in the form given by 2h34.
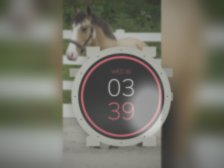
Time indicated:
3h39
